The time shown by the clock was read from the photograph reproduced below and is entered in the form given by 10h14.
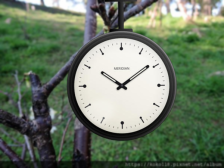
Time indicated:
10h09
